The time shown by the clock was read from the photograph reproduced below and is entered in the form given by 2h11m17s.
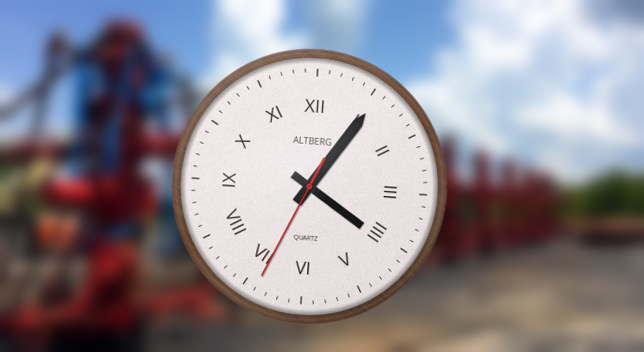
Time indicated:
4h05m34s
